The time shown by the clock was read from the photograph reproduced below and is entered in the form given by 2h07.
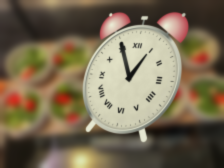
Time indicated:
12h55
